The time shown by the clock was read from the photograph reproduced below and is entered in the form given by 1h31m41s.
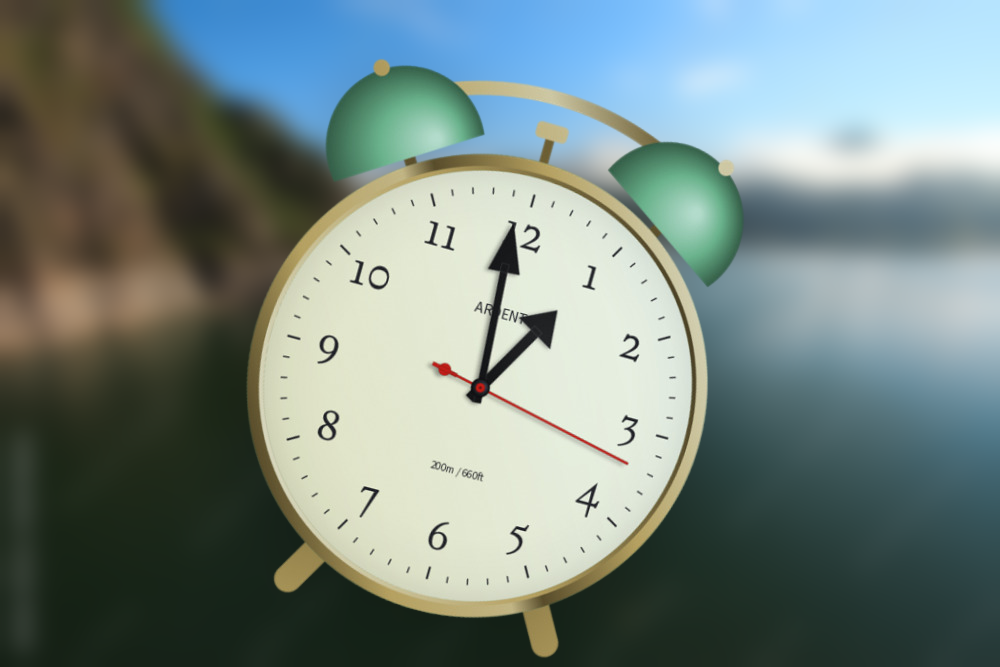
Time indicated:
12h59m17s
